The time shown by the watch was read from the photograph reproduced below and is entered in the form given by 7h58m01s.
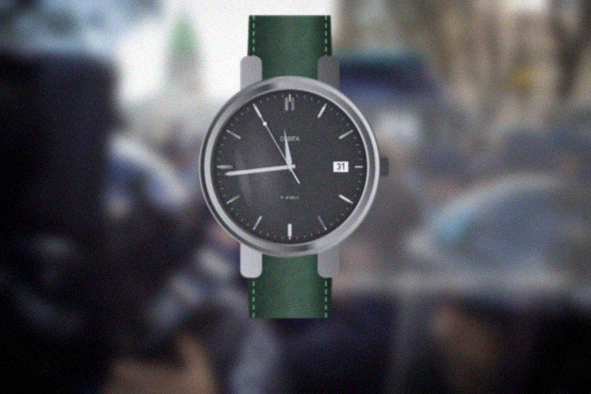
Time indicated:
11h43m55s
